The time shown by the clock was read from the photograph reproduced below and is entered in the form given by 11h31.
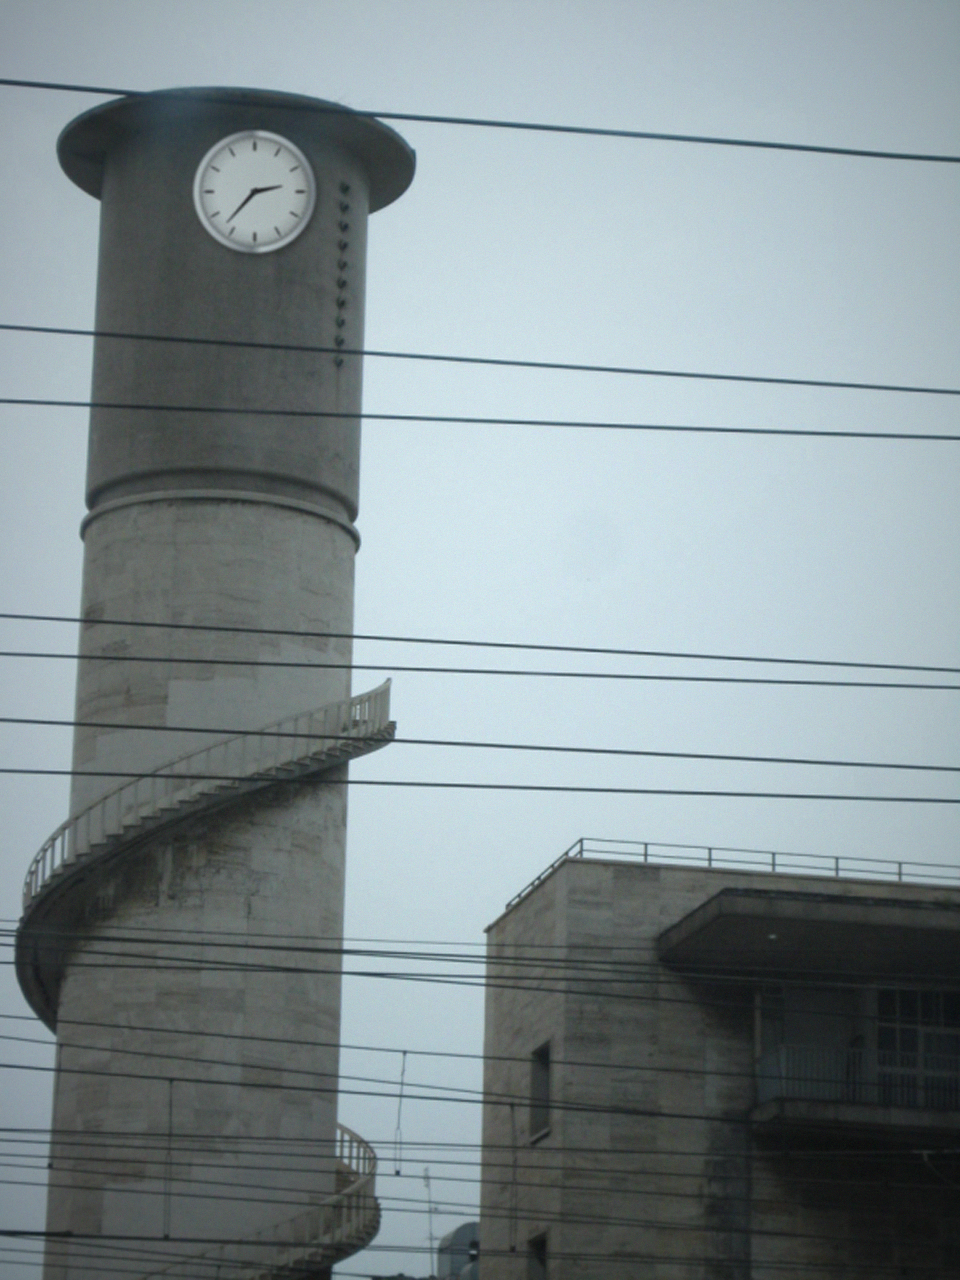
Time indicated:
2h37
